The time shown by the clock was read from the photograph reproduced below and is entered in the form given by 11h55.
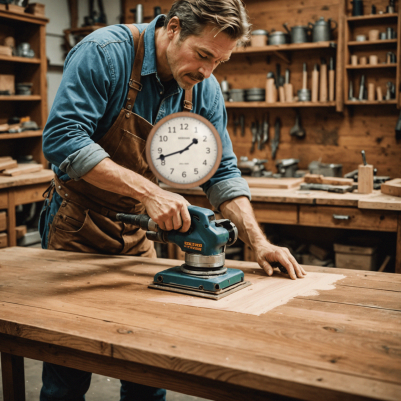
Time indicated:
1h42
